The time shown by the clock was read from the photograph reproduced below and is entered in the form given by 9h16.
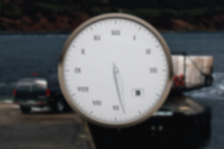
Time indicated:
5h28
